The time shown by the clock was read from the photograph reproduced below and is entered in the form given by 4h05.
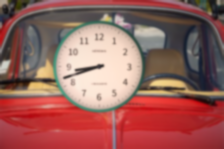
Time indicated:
8h42
